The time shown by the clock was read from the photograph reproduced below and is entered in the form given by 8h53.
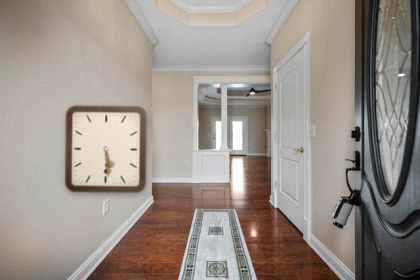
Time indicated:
5h29
